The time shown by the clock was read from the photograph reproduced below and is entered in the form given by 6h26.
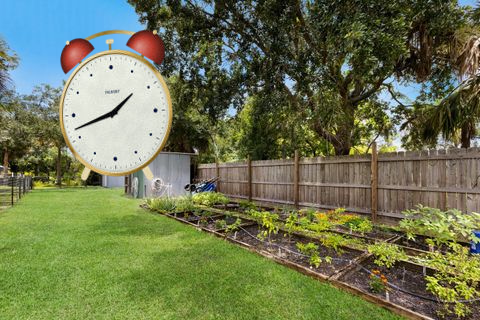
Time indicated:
1h42
